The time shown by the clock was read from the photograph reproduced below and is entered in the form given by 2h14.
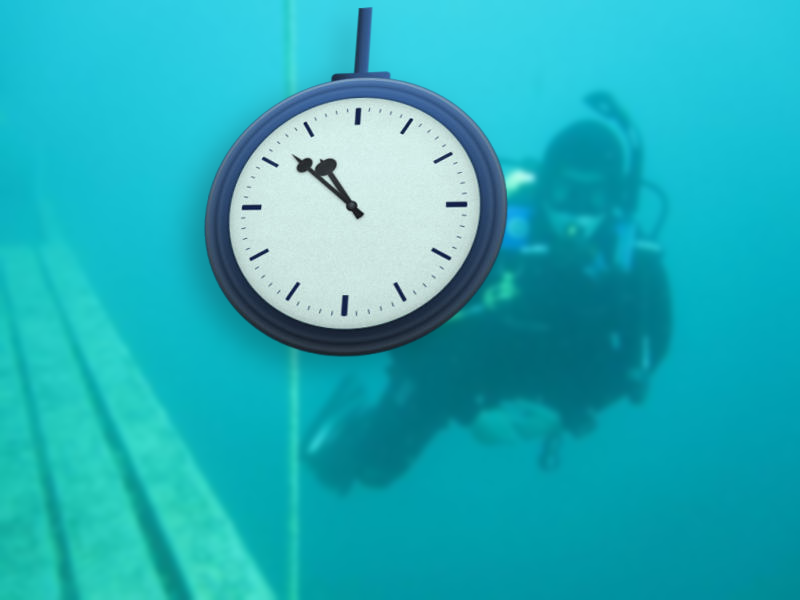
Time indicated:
10h52
